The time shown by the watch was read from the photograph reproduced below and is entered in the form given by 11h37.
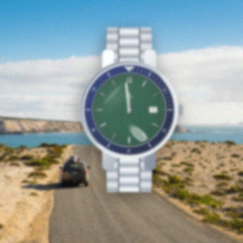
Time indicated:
11h59
